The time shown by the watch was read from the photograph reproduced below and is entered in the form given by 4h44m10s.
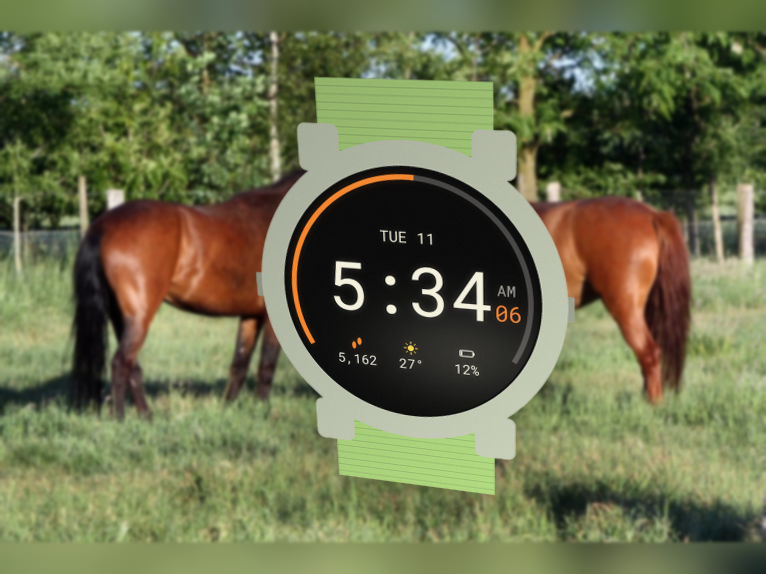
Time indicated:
5h34m06s
